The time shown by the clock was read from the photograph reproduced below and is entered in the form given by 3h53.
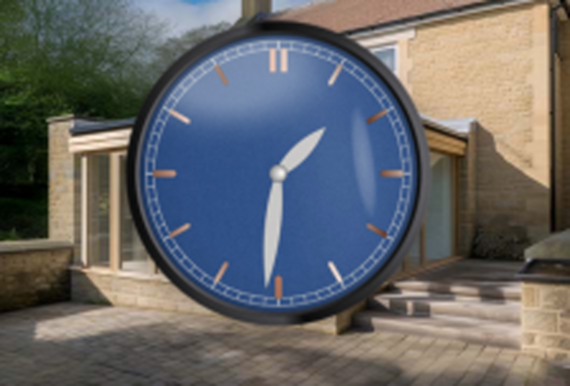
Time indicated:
1h31
